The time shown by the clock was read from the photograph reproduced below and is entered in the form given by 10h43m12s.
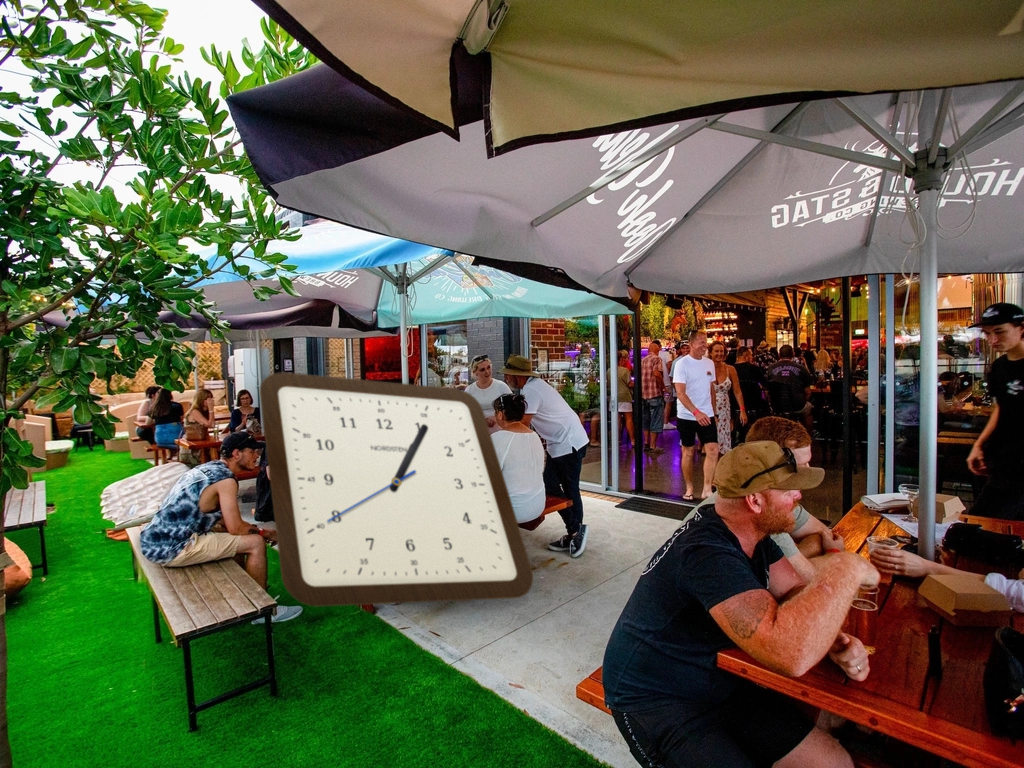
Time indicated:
1h05m40s
